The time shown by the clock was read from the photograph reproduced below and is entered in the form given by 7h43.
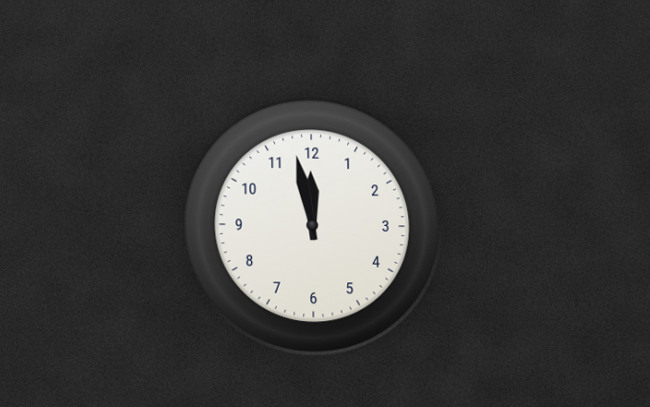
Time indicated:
11h58
